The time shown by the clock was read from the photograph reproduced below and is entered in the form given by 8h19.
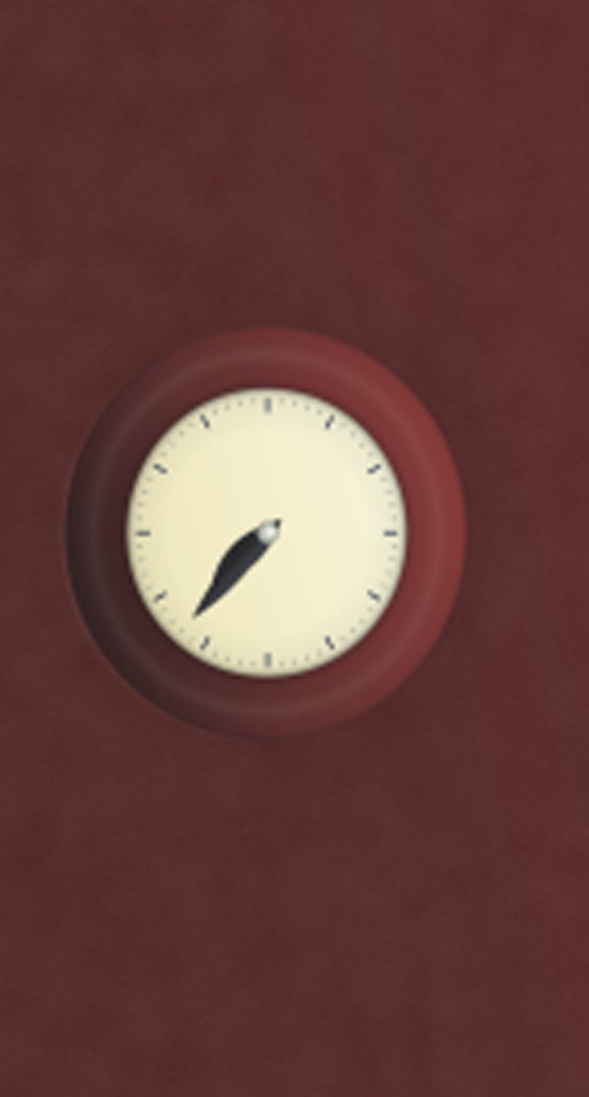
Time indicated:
7h37
